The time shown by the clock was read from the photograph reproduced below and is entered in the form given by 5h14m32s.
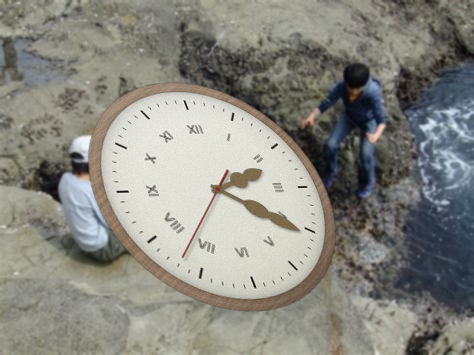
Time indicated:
2h20m37s
